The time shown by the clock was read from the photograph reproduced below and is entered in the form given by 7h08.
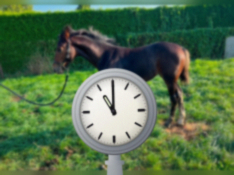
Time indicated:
11h00
